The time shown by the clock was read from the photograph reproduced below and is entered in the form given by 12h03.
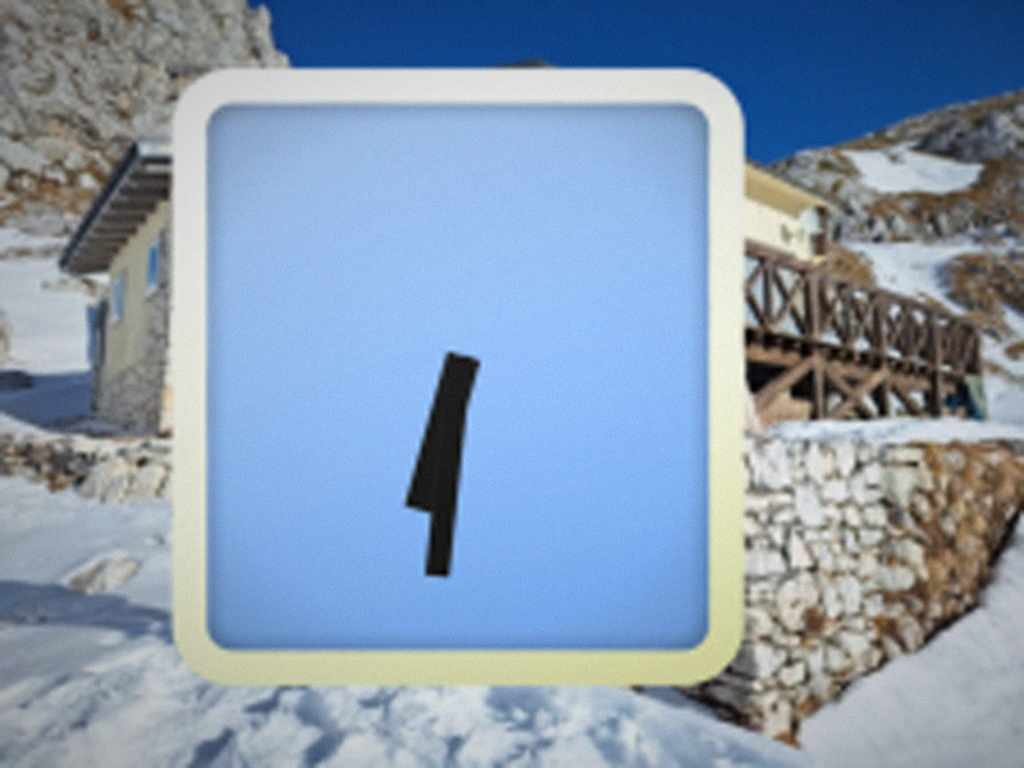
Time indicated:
6h31
